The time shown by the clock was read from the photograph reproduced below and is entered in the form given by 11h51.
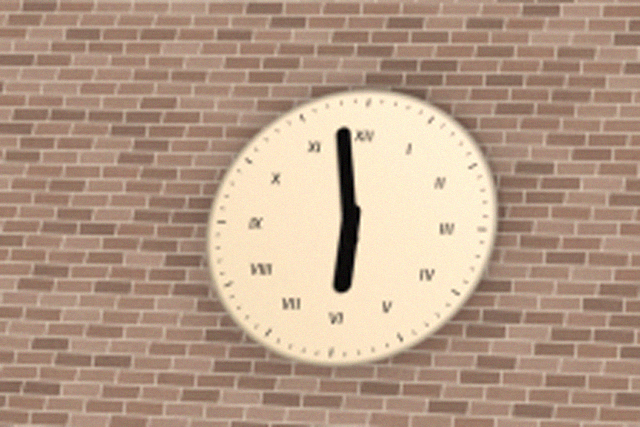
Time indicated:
5h58
